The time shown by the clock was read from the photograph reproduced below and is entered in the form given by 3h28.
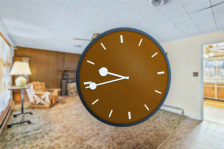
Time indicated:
9h44
